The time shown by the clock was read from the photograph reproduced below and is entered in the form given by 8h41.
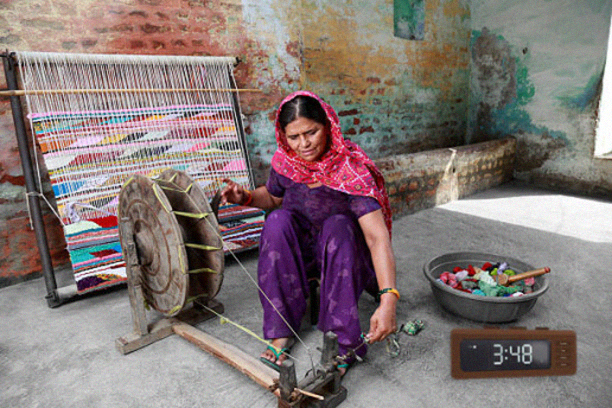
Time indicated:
3h48
